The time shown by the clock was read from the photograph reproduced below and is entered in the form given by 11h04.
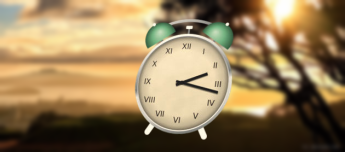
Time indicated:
2h17
